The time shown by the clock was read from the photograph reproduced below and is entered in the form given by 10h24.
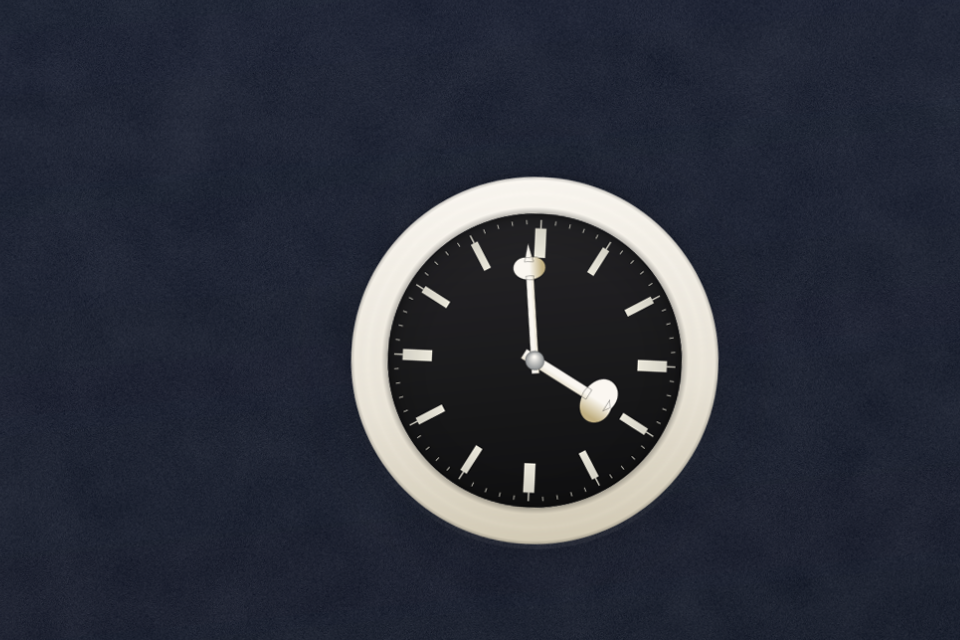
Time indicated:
3h59
